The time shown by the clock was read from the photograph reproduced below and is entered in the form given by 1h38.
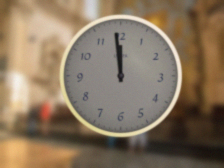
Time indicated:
11h59
